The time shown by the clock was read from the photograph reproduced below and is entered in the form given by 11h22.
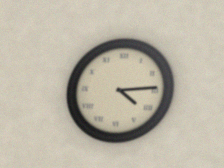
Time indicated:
4h14
